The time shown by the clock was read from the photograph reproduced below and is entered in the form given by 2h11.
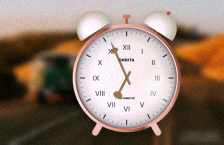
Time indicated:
6h56
